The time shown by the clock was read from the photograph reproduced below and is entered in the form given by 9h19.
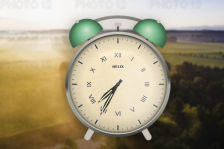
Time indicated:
7h35
